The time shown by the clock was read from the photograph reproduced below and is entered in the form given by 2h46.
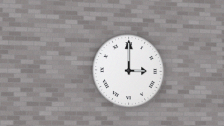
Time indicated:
3h00
